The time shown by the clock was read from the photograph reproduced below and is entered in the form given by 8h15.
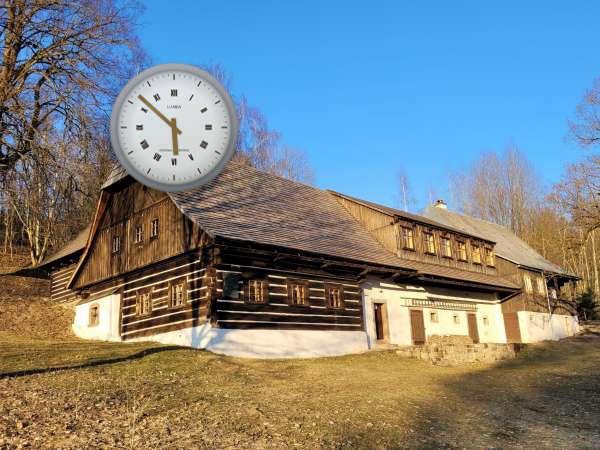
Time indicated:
5h52
